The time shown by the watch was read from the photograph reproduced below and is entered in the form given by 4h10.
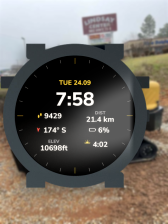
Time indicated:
7h58
